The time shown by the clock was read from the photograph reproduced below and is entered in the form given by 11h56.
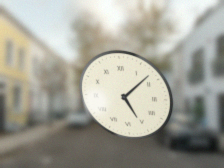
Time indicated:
5h08
